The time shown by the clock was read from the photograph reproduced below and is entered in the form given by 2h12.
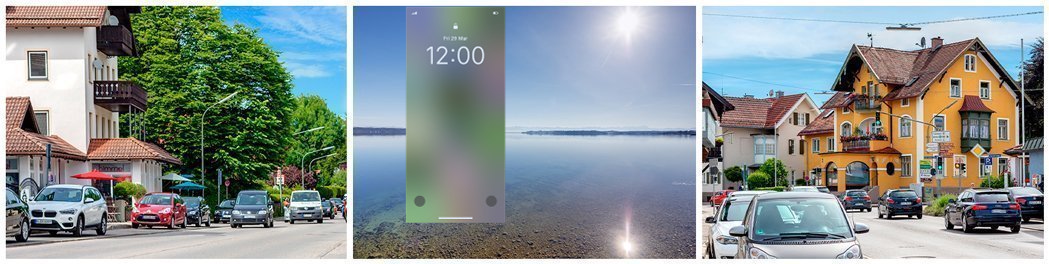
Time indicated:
12h00
